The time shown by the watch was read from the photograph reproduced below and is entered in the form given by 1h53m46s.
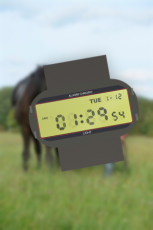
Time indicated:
1h29m54s
